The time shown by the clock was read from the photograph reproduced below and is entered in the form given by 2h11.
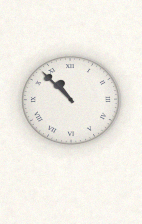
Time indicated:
10h53
